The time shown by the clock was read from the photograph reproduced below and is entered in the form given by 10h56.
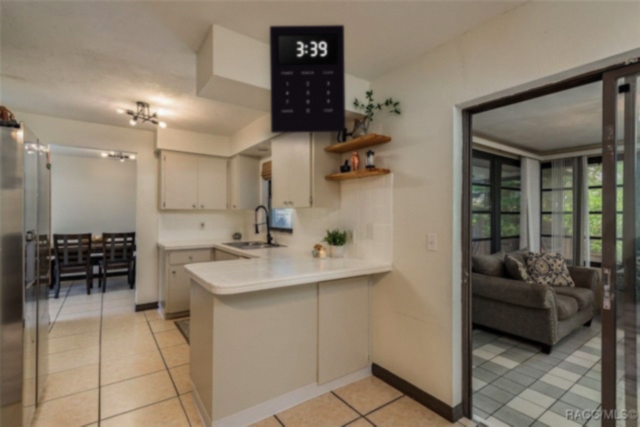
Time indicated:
3h39
